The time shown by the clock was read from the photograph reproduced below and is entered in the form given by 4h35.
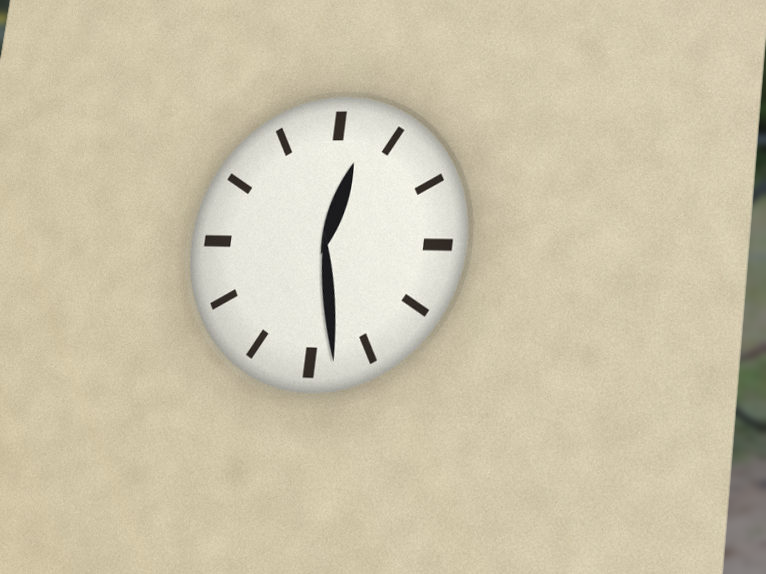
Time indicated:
12h28
